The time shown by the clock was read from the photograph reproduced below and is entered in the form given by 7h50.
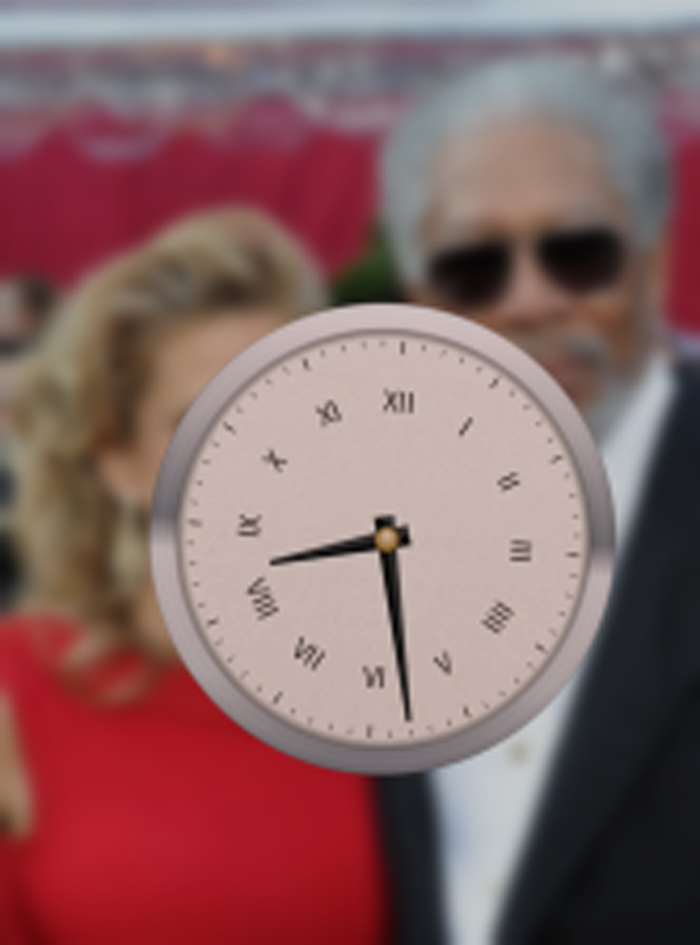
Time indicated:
8h28
